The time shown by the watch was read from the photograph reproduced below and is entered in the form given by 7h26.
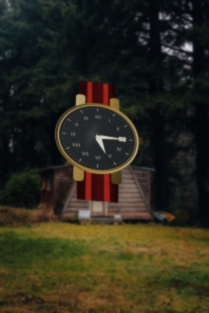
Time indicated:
5h15
